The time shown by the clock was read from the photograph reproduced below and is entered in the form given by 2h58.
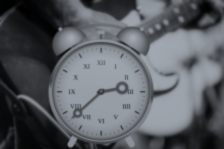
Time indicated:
2h38
